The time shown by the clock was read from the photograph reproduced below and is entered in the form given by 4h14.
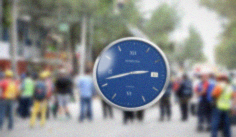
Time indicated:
2h42
